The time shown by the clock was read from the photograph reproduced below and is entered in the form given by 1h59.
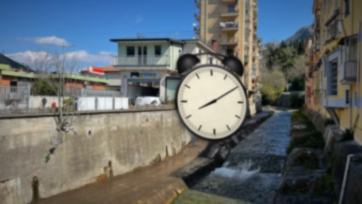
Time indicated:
8h10
